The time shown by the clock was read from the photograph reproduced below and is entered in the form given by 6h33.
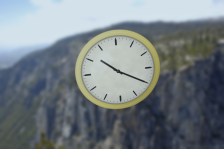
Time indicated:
10h20
